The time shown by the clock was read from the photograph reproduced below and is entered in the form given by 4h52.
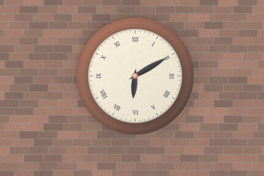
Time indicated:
6h10
